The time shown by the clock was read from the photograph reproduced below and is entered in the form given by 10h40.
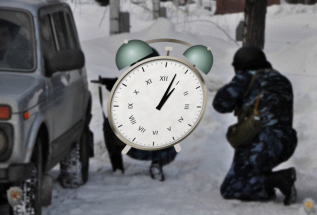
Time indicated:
1h03
